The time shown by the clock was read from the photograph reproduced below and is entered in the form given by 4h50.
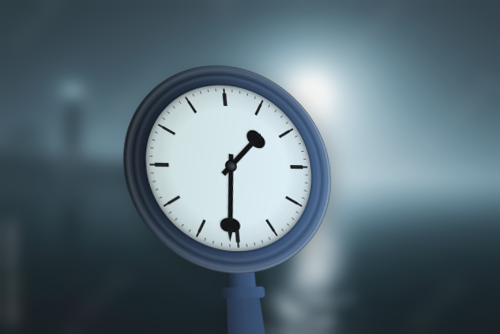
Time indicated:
1h31
